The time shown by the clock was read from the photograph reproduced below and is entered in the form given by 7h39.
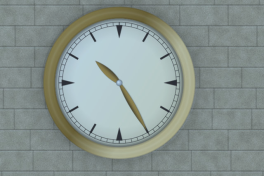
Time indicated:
10h25
